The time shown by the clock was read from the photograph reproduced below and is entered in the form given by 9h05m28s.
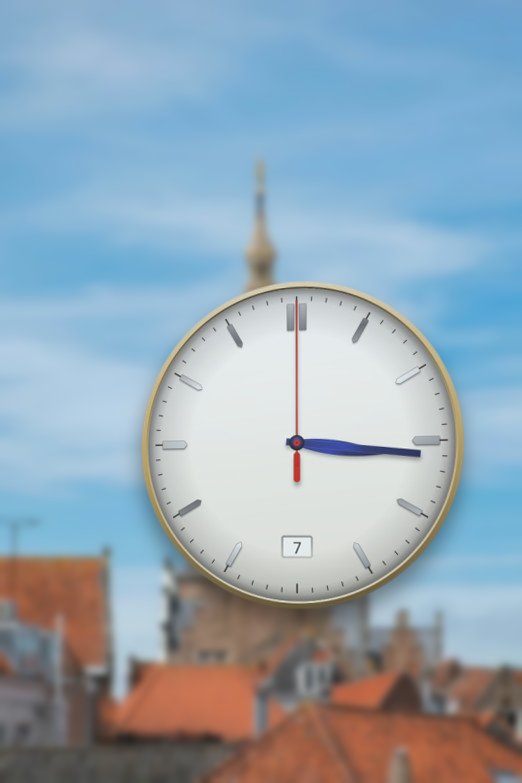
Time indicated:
3h16m00s
